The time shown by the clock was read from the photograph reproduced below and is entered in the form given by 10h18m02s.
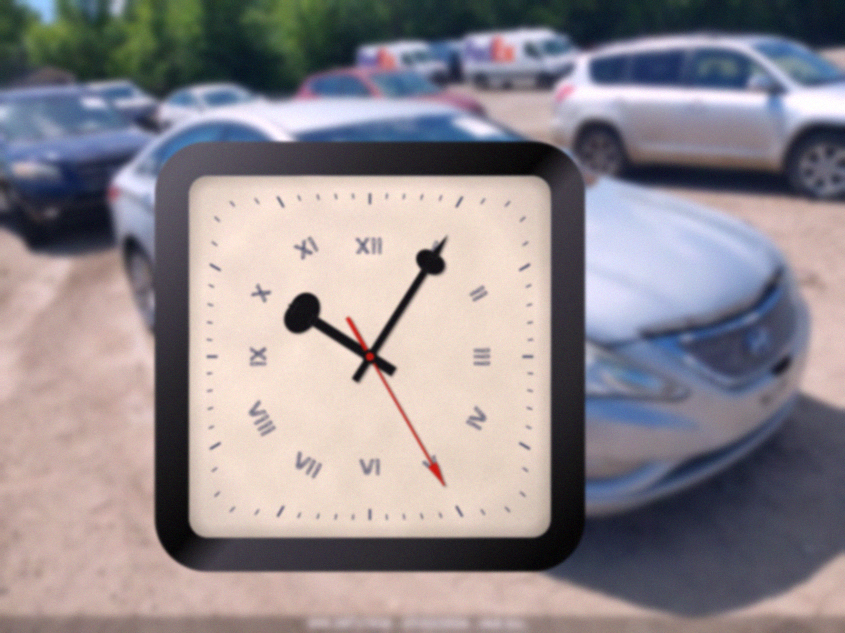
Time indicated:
10h05m25s
